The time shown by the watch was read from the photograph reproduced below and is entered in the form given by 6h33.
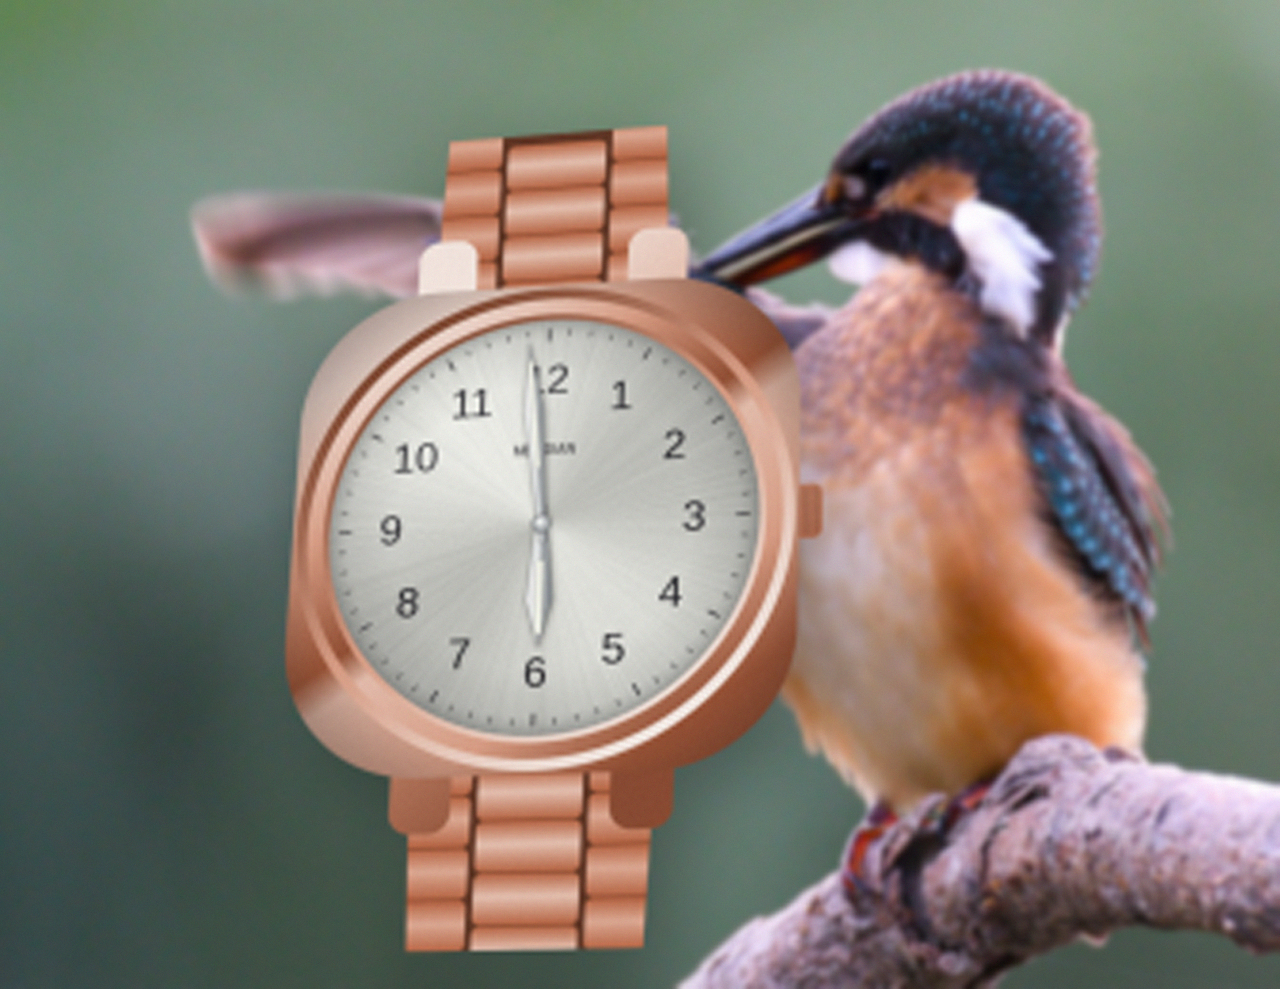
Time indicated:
5h59
